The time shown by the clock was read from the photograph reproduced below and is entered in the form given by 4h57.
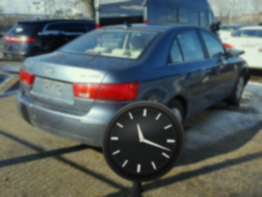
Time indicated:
11h18
